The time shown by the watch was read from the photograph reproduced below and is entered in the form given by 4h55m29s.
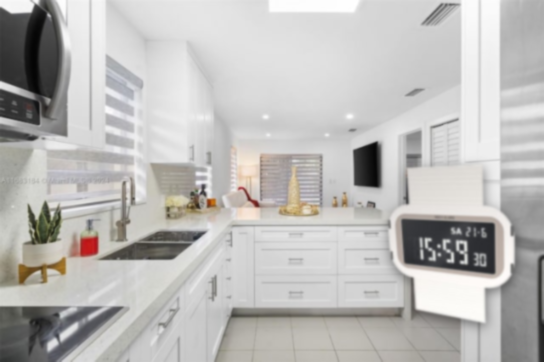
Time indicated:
15h59m30s
